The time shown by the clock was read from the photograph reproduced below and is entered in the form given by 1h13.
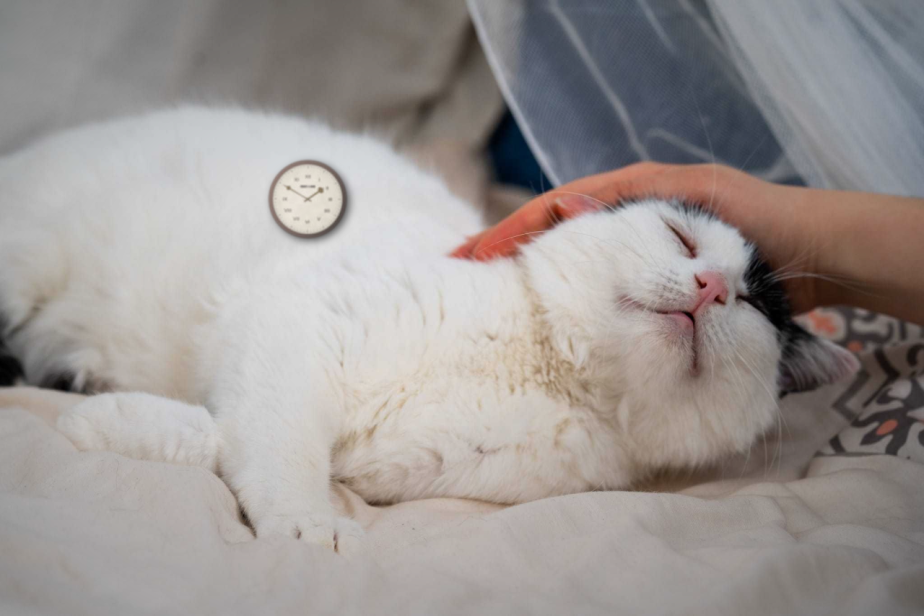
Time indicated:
1h50
